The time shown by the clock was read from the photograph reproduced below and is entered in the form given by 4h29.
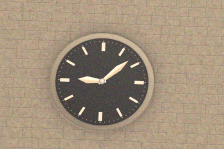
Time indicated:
9h08
